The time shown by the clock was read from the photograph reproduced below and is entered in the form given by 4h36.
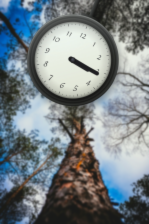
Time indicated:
3h16
